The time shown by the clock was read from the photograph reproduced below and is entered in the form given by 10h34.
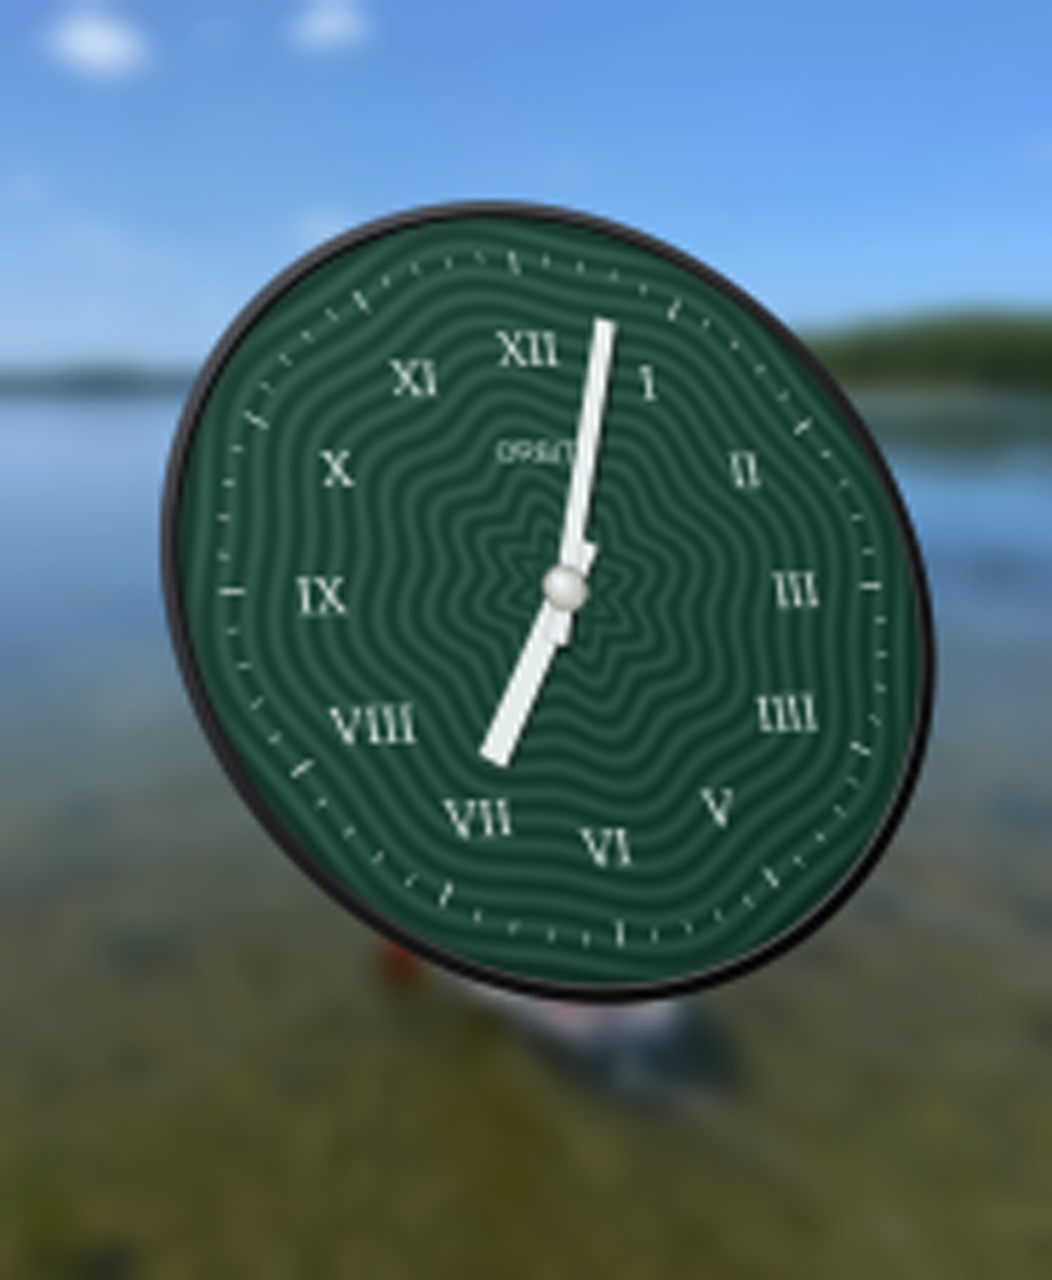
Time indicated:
7h03
